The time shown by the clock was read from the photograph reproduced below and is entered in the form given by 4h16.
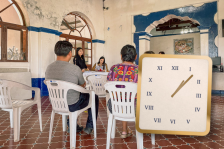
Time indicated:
1h07
